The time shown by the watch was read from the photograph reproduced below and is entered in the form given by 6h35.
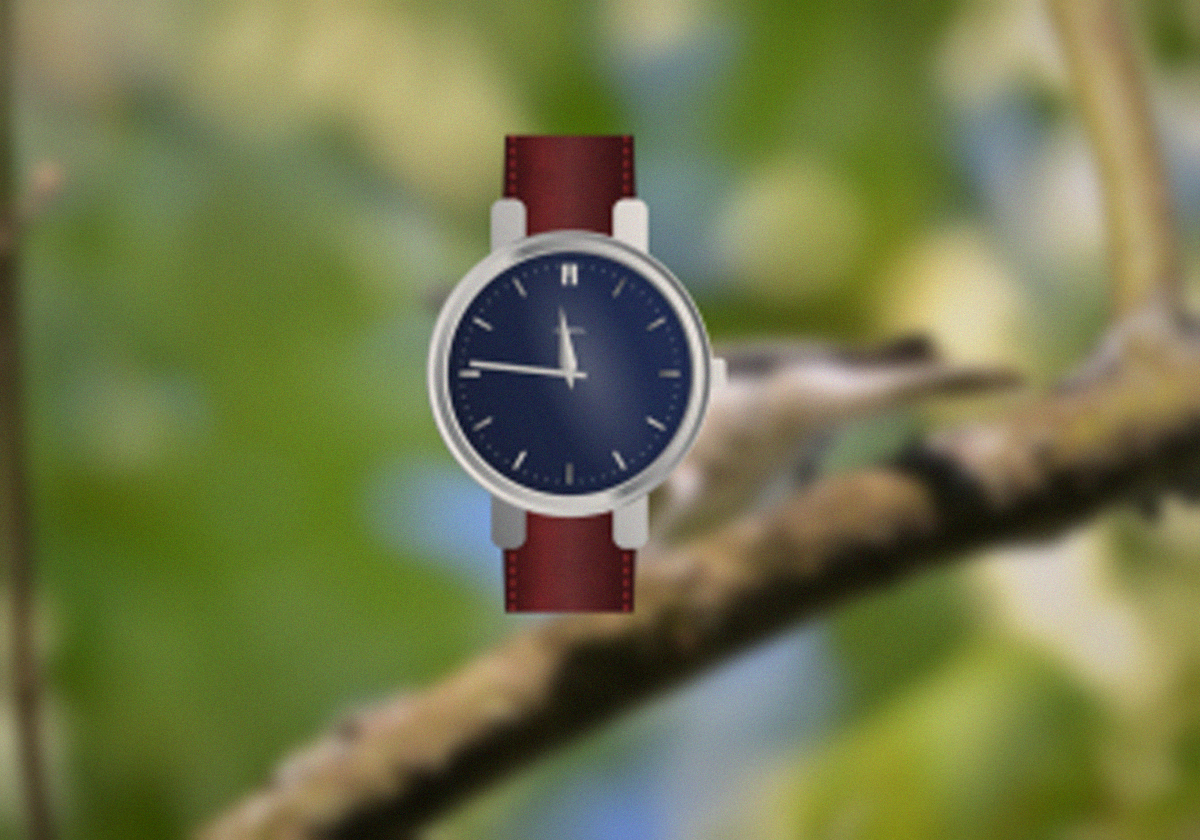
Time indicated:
11h46
